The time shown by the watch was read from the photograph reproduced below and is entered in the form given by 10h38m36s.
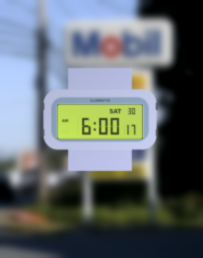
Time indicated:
6h00m17s
